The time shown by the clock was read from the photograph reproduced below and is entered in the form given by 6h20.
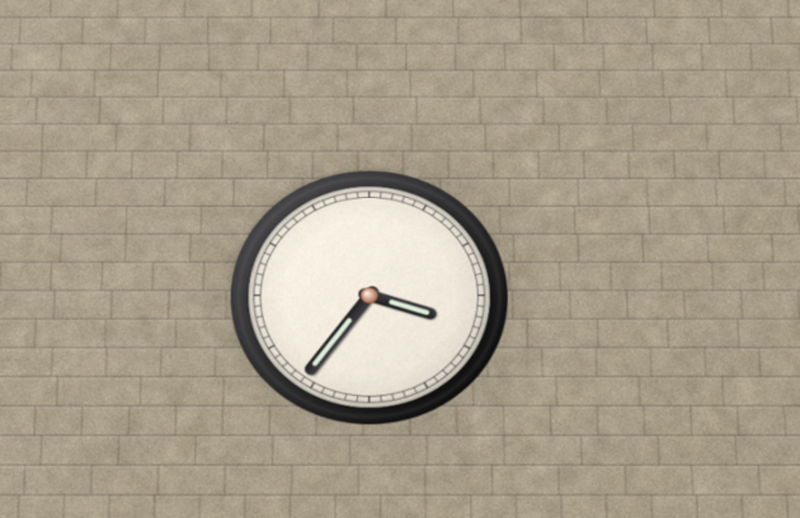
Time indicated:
3h36
